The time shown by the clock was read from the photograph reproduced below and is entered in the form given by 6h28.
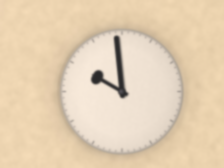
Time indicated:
9h59
